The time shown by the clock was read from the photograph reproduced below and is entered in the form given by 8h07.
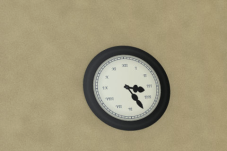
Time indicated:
3h25
